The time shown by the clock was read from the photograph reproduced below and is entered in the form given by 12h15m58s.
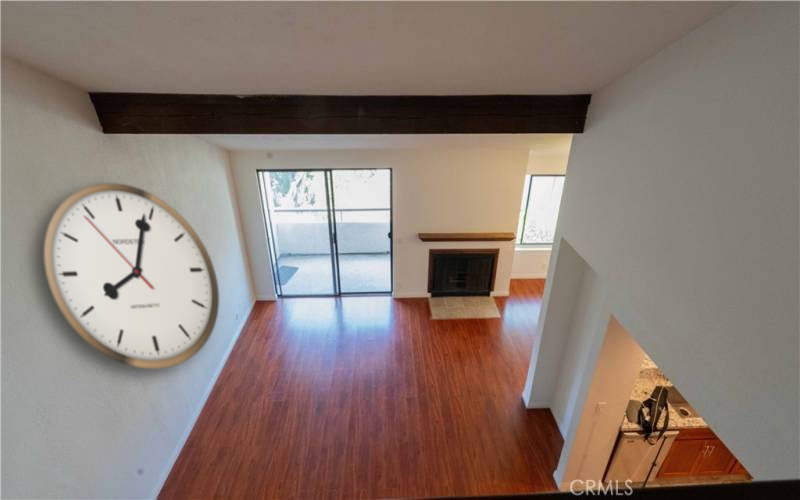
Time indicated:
8h03m54s
